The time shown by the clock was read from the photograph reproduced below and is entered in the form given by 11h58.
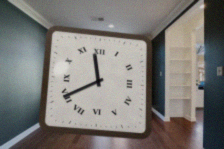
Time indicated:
11h40
